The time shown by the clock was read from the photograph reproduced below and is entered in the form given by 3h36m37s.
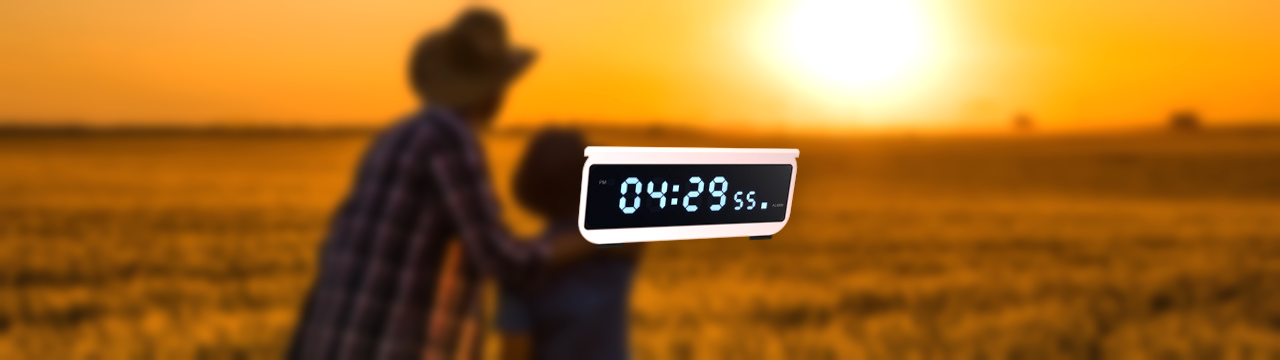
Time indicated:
4h29m55s
